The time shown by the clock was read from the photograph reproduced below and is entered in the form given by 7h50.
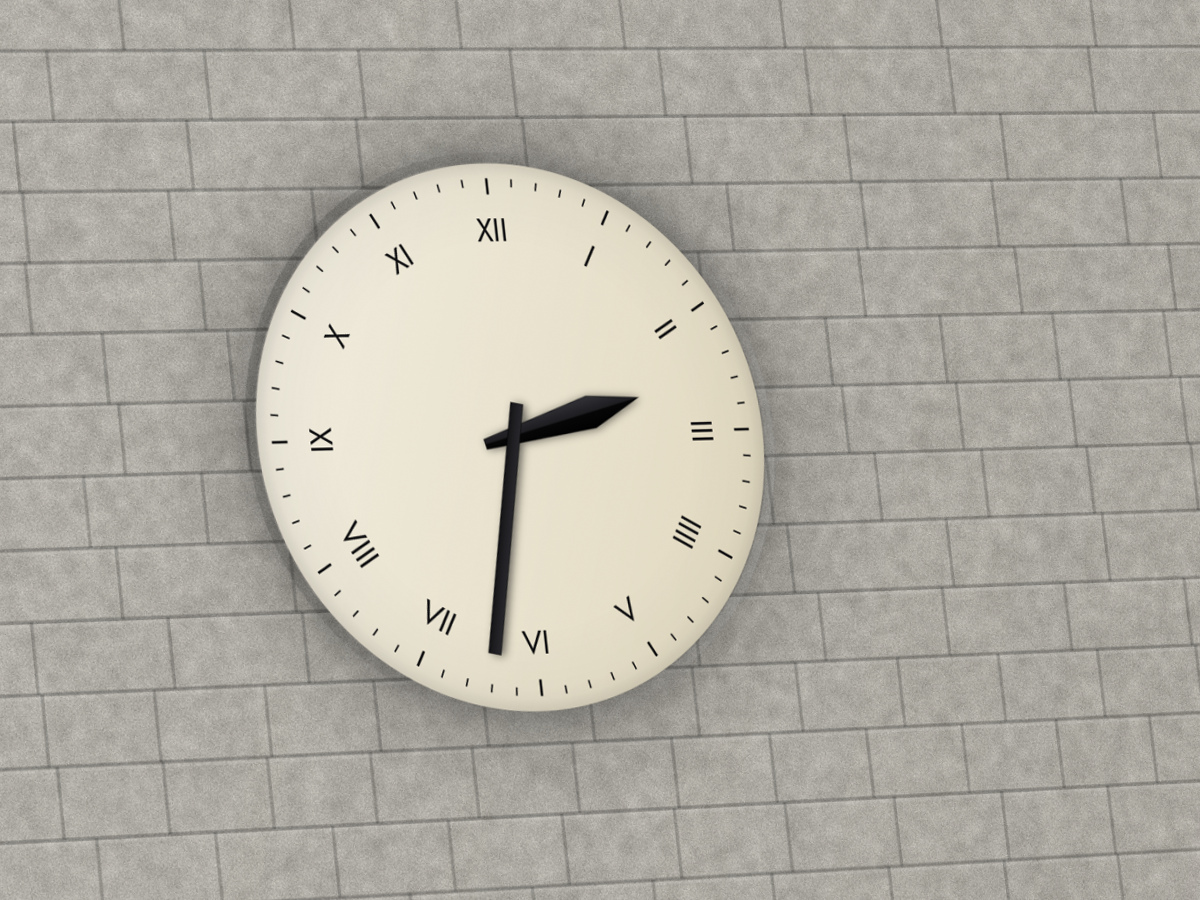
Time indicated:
2h32
